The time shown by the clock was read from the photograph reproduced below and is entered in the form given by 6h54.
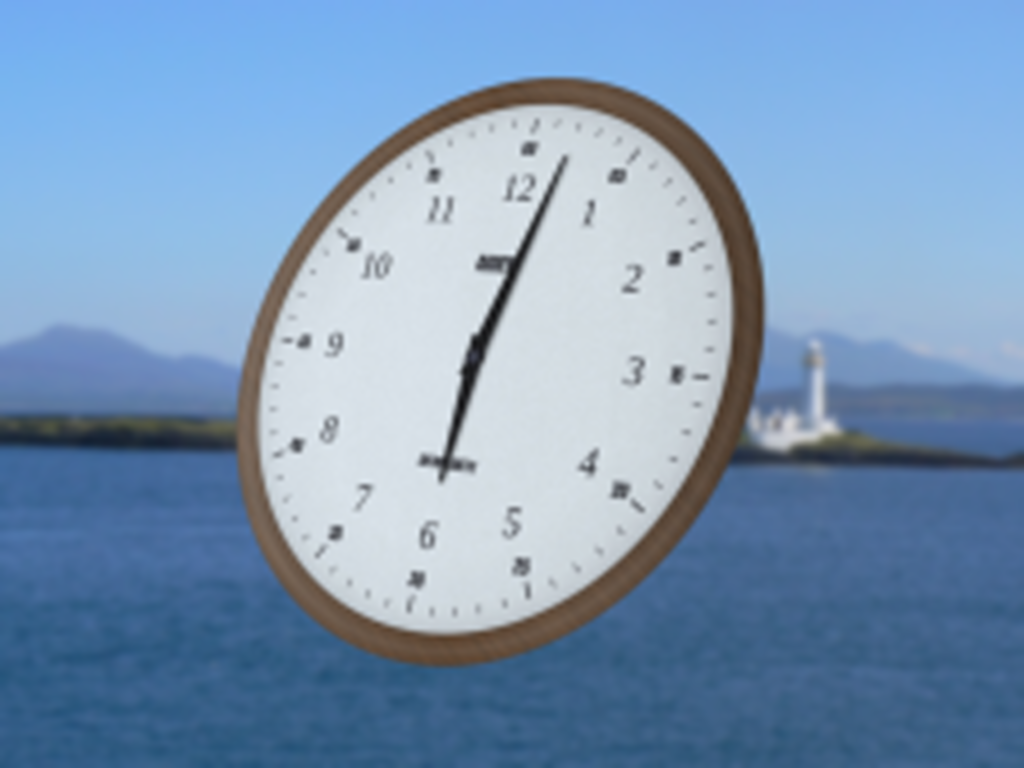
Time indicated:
6h02
